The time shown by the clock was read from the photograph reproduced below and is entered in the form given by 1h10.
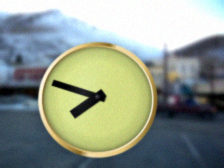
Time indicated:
7h48
